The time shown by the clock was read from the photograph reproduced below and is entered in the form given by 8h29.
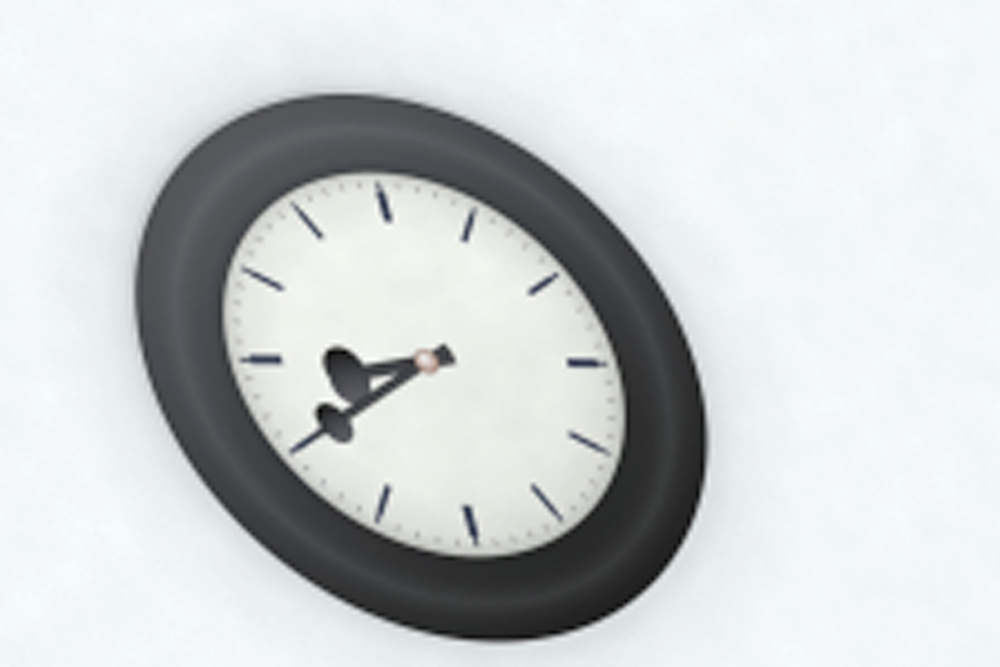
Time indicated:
8h40
